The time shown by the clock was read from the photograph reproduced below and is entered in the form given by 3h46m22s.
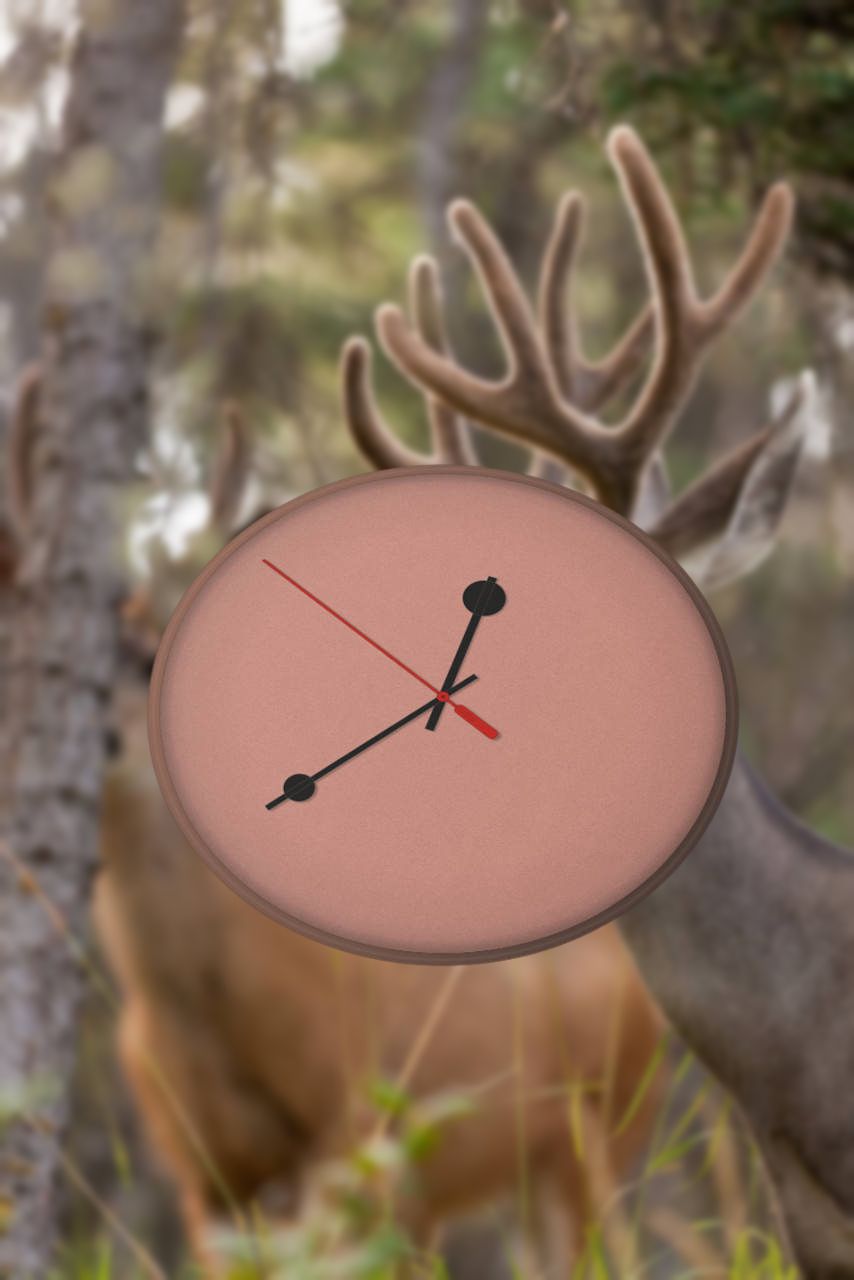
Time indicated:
12h38m52s
